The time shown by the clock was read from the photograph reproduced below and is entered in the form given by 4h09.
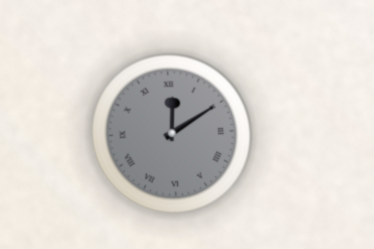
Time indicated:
12h10
